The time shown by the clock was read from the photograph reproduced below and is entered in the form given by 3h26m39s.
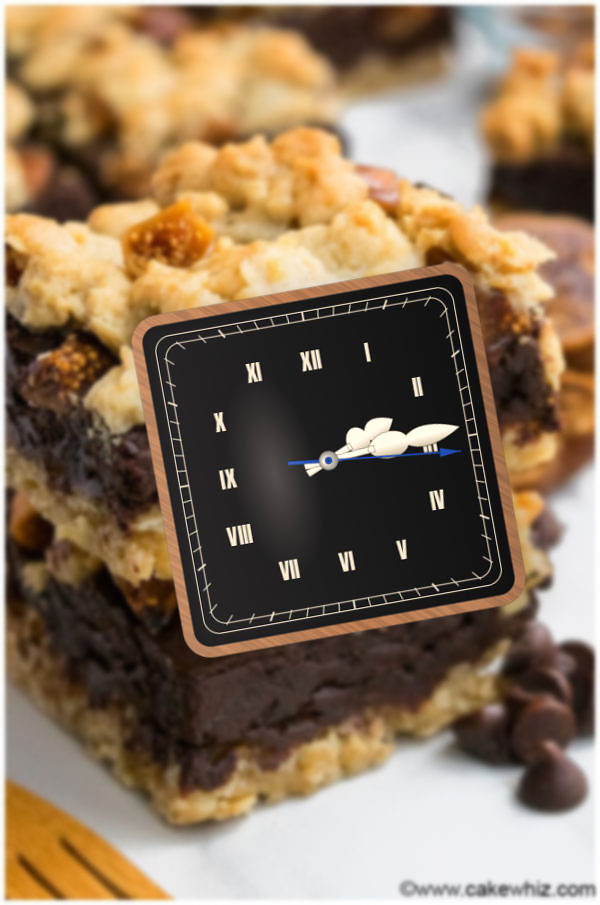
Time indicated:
2h14m16s
